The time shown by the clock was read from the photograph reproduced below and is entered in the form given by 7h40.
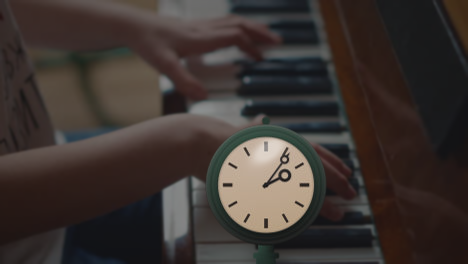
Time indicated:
2h06
